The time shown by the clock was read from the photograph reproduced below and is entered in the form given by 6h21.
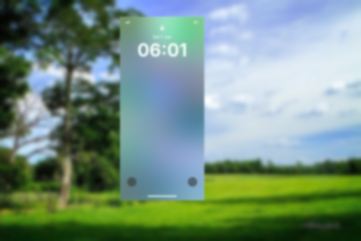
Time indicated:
6h01
